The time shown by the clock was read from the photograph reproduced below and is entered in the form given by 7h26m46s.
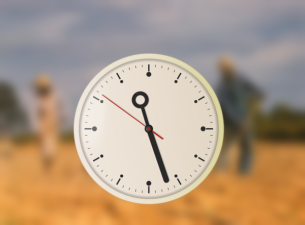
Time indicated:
11h26m51s
